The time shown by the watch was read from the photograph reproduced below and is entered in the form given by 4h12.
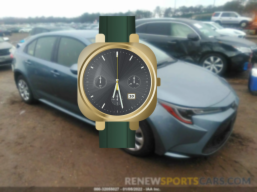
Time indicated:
6h28
